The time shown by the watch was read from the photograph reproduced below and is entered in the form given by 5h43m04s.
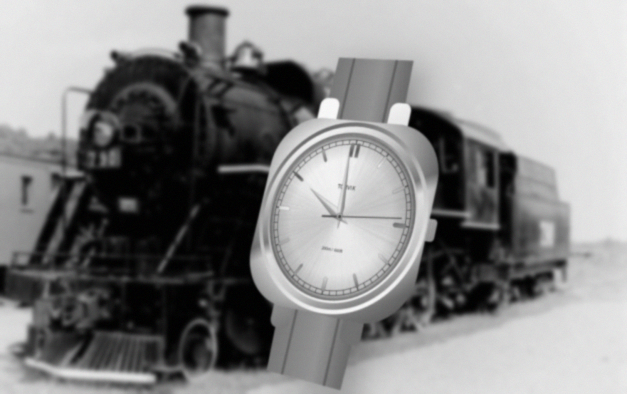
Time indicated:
9h59m14s
